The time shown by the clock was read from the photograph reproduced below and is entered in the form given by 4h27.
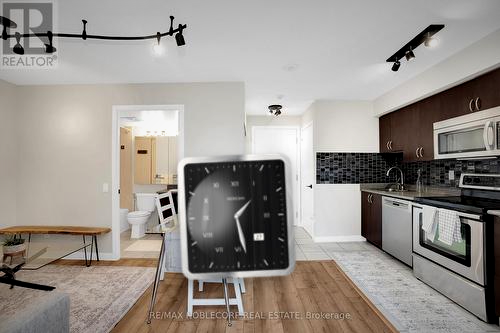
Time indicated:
1h28
